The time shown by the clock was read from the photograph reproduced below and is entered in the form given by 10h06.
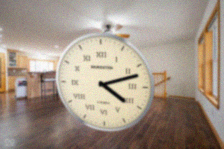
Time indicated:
4h12
